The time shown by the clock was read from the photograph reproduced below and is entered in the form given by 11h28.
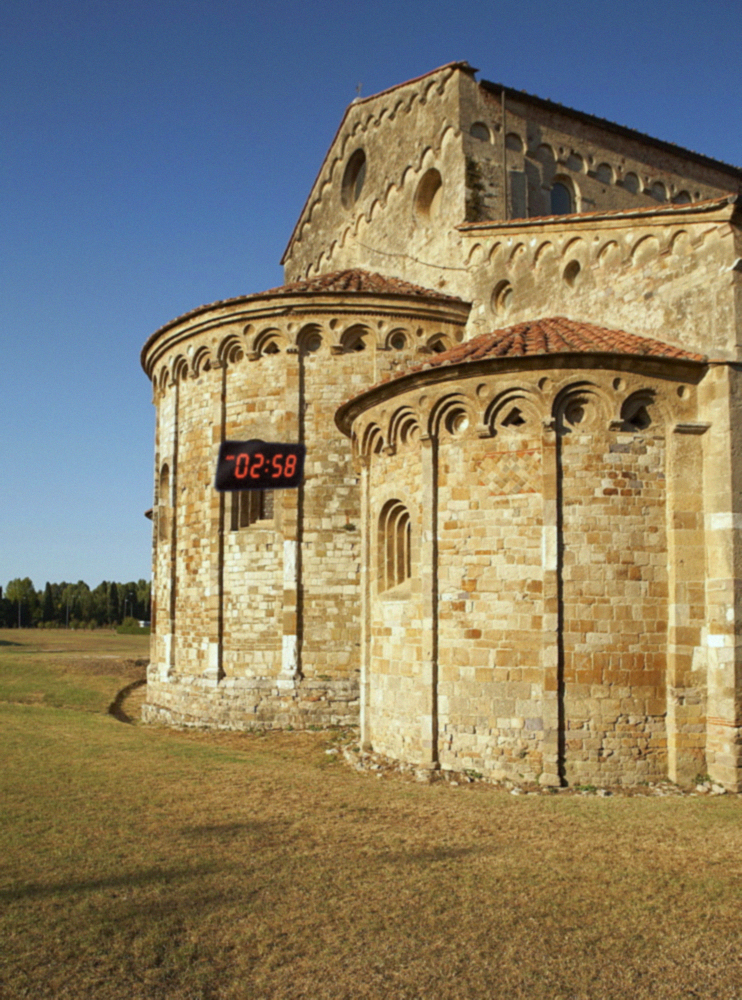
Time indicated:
2h58
